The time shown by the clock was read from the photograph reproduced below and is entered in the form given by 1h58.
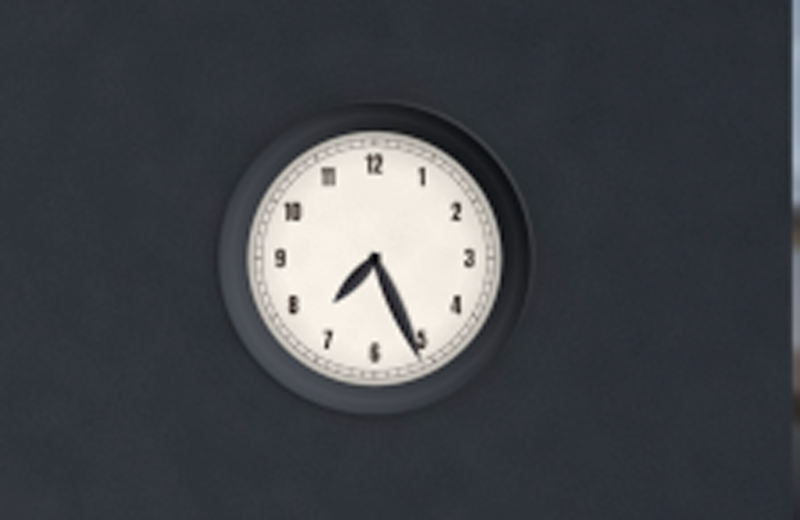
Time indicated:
7h26
